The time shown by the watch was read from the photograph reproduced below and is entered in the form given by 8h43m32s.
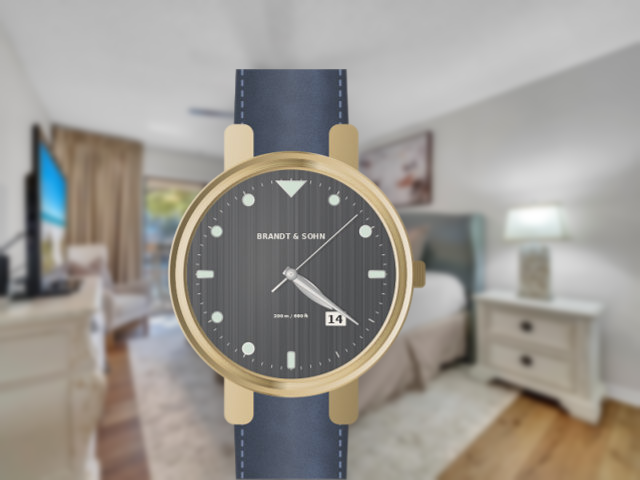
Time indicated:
4h21m08s
